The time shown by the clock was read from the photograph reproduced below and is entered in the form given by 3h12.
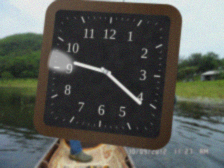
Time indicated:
9h21
